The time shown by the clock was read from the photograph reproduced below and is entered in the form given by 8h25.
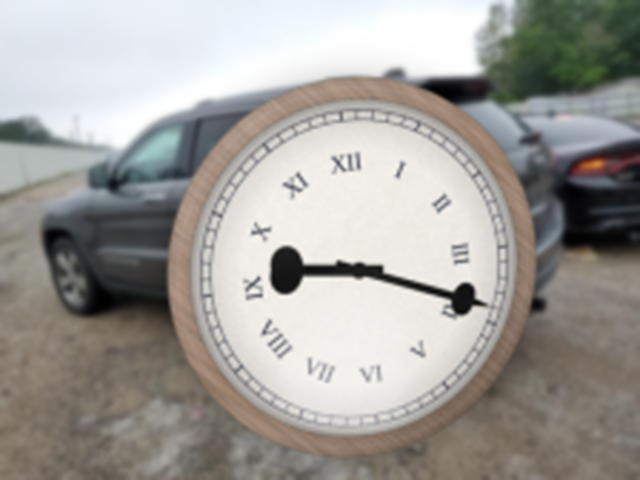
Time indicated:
9h19
